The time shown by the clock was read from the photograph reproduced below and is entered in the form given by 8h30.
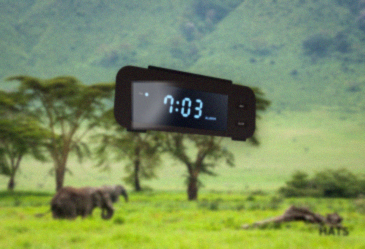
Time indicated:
7h03
